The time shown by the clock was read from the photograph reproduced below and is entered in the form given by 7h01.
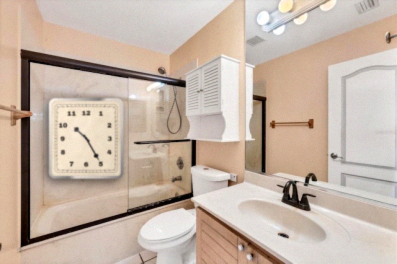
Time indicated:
10h25
